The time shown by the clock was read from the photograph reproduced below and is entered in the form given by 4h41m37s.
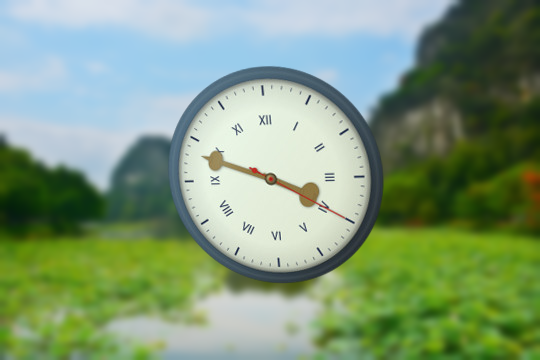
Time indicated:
3h48m20s
